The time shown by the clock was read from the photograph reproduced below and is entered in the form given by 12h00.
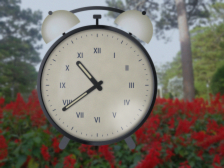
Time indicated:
10h39
